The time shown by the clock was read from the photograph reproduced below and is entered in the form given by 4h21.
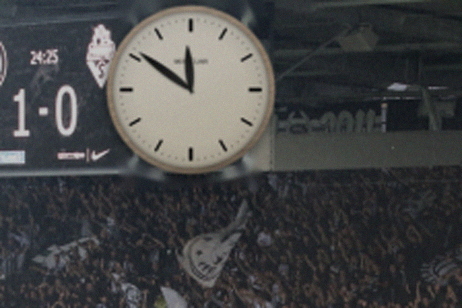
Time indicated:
11h51
